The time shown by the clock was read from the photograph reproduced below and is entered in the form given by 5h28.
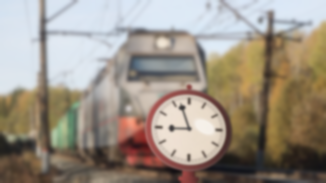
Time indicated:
8h57
